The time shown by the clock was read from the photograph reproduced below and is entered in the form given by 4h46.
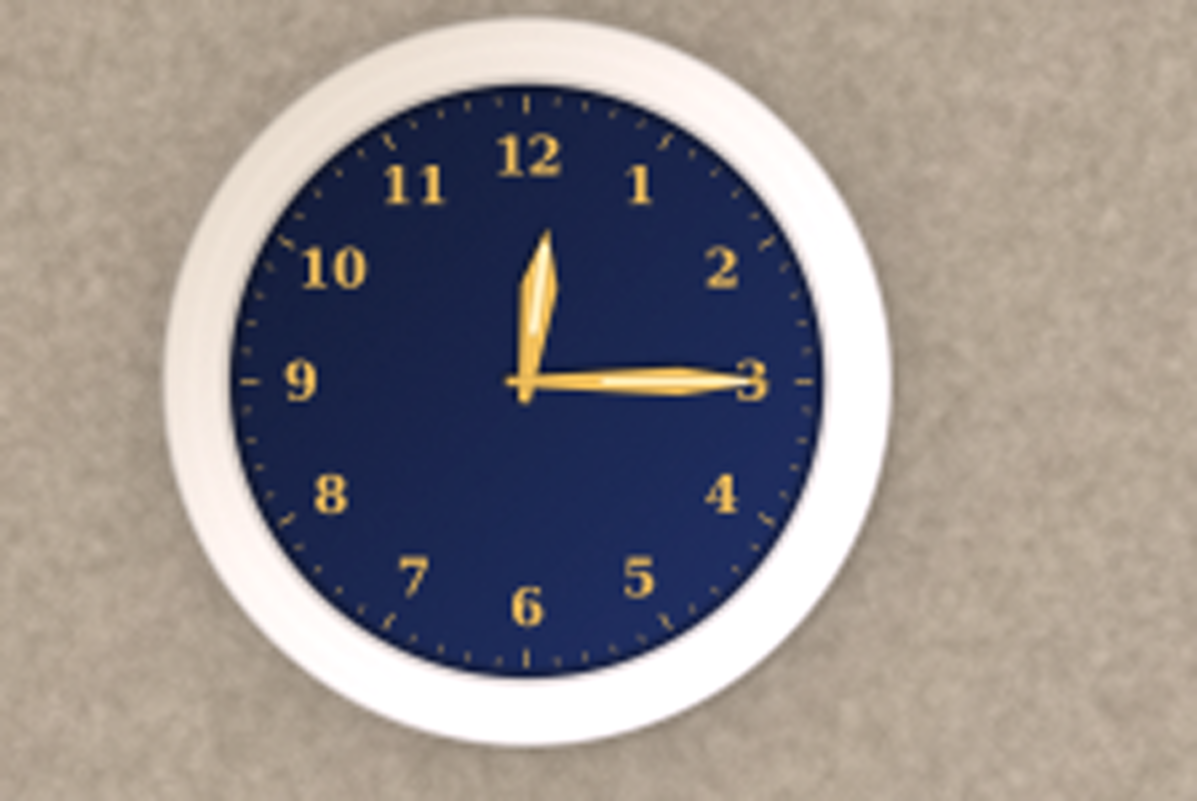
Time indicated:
12h15
